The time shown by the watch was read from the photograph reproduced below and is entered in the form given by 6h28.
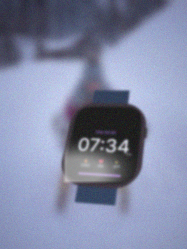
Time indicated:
7h34
